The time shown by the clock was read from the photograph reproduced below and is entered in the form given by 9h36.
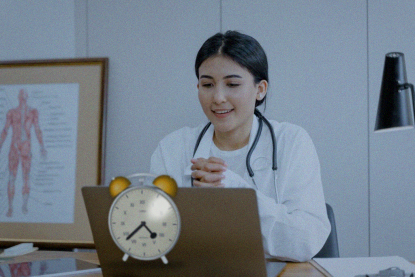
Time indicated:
4h38
